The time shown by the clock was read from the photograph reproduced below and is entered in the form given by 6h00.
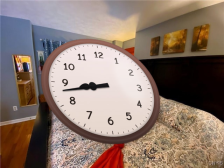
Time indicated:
8h43
